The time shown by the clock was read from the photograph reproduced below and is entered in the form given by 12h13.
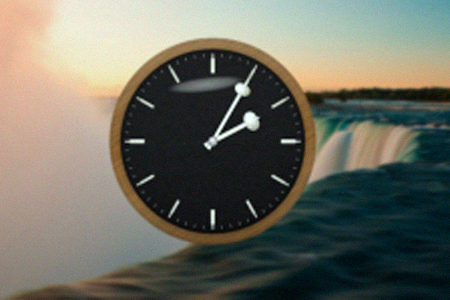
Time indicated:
2h05
